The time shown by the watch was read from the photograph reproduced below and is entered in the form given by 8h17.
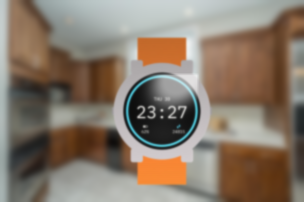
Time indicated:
23h27
